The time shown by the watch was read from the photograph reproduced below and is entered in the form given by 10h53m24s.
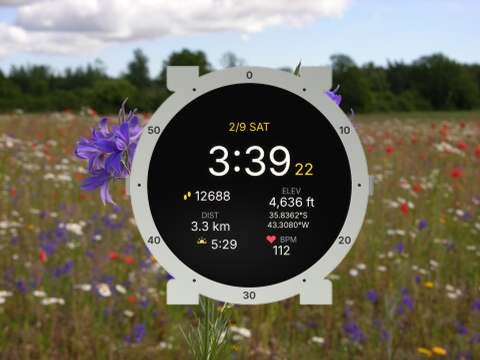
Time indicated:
3h39m22s
